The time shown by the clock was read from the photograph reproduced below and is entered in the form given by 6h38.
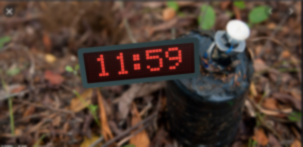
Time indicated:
11h59
